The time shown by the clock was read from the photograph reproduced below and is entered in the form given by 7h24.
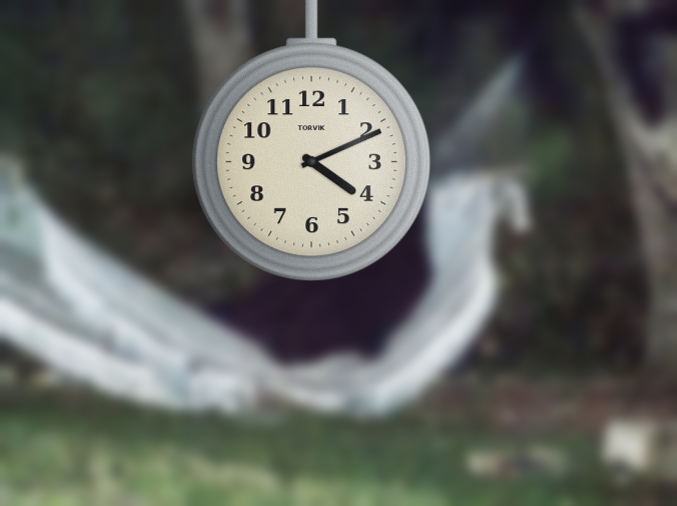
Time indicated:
4h11
